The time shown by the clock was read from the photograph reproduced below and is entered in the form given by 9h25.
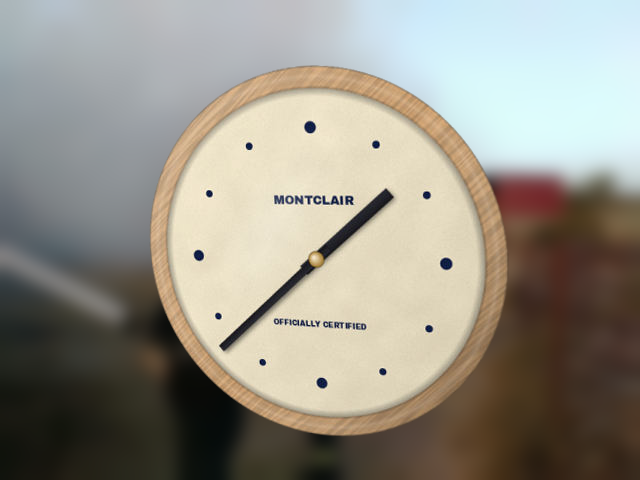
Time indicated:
1h38
